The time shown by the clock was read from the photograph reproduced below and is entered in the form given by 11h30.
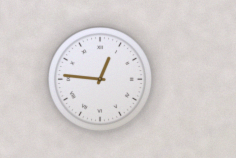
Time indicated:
12h46
